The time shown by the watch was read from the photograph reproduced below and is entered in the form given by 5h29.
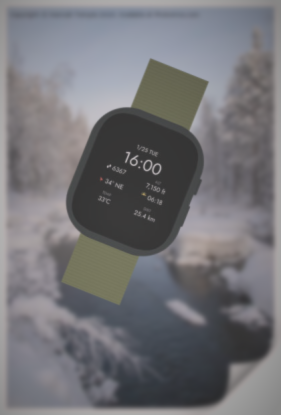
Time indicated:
16h00
